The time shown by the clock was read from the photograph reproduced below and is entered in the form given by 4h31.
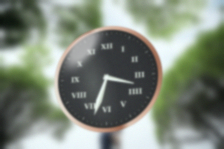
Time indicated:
3h33
